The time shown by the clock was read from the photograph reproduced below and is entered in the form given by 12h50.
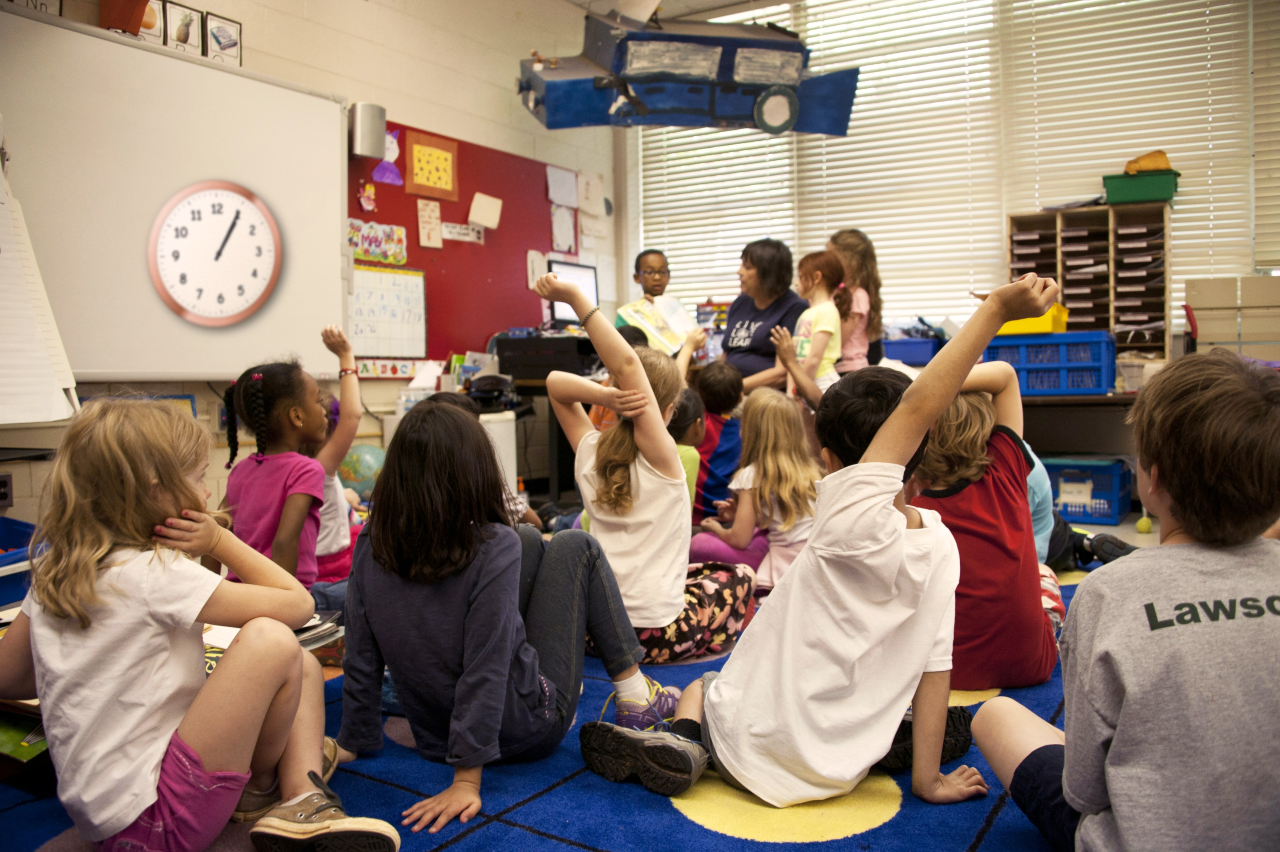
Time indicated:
1h05
